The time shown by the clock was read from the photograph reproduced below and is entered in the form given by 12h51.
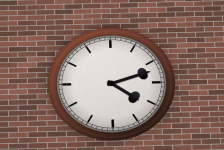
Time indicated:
4h12
